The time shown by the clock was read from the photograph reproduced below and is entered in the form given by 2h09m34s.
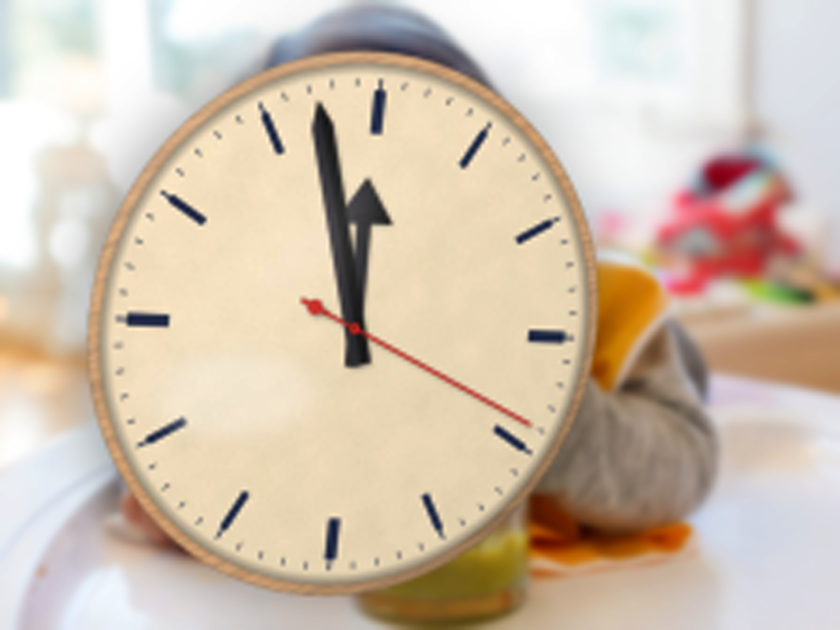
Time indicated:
11h57m19s
